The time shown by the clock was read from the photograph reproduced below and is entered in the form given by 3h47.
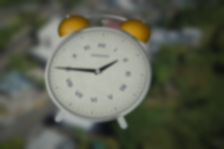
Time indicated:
1h45
